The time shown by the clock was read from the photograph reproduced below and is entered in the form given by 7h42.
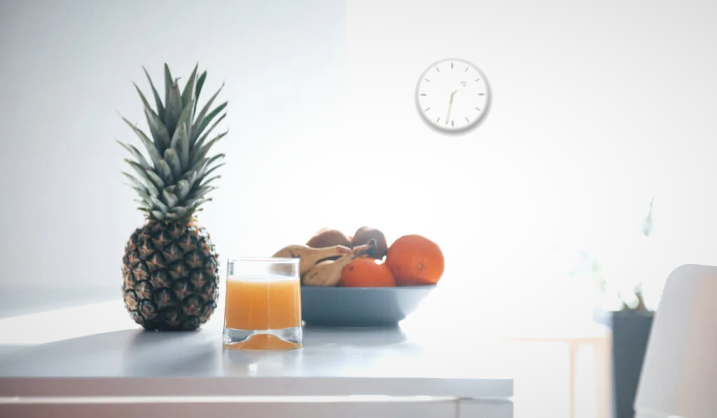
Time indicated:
1h32
